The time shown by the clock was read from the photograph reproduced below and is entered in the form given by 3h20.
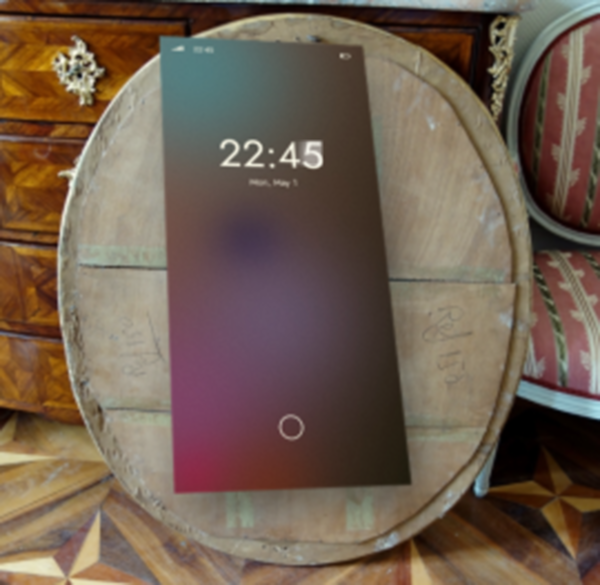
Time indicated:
22h45
